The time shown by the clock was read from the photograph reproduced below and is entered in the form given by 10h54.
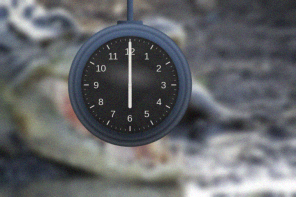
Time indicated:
6h00
